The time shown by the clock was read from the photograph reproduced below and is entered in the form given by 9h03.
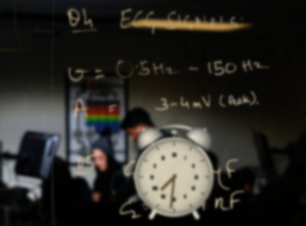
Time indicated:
7h31
